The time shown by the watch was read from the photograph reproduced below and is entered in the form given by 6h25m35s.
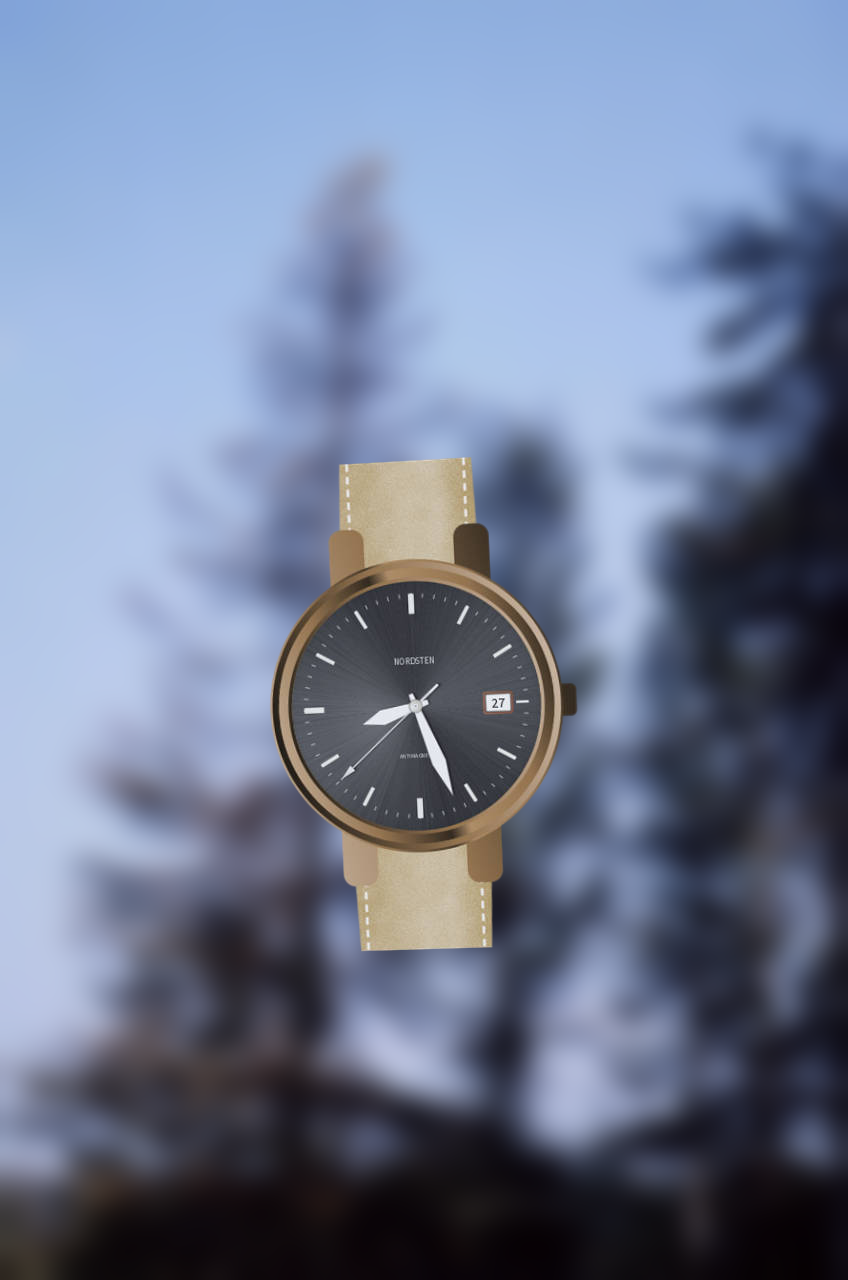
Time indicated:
8h26m38s
